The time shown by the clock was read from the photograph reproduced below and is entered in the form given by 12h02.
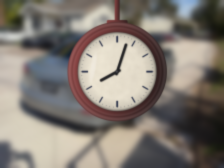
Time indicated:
8h03
